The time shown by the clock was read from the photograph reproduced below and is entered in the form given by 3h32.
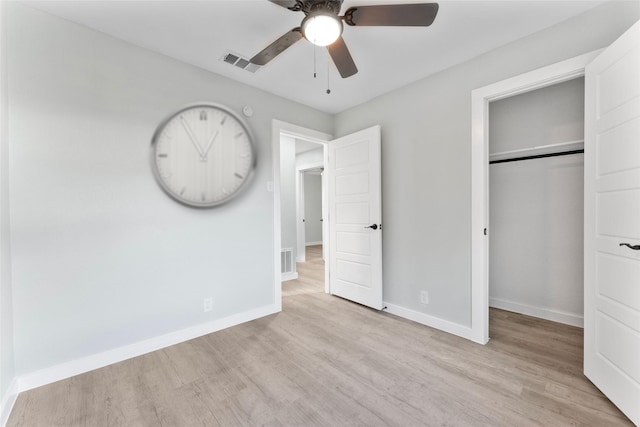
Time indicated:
12h55
